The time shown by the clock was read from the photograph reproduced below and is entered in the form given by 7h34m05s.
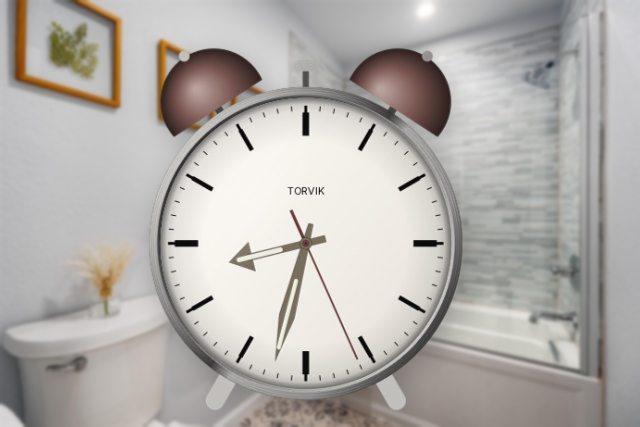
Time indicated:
8h32m26s
